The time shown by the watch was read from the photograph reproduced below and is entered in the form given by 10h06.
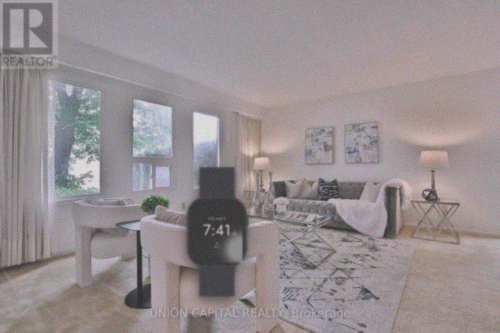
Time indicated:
7h41
